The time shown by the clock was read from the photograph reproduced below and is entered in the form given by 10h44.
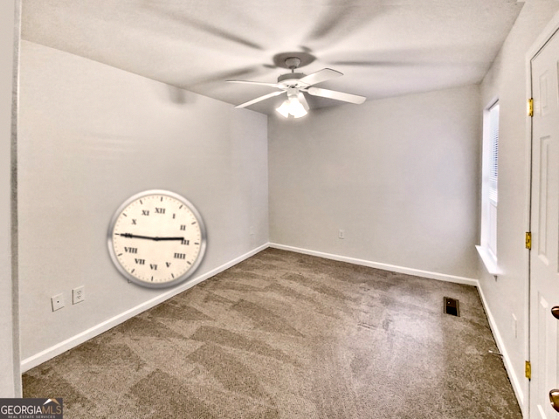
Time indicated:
2h45
